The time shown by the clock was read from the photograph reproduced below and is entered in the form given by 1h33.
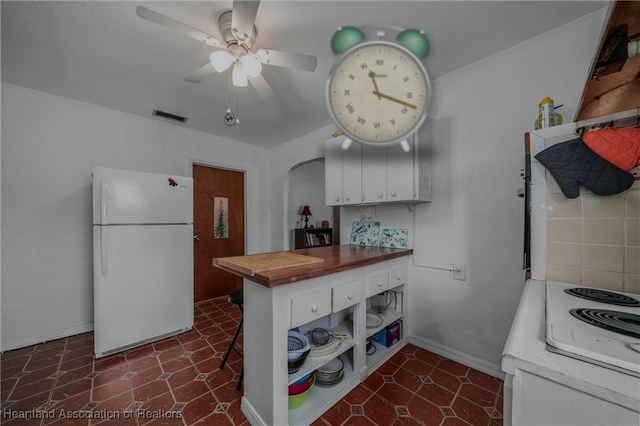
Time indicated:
11h18
